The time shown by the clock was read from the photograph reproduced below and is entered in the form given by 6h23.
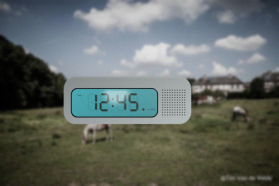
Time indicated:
12h45
